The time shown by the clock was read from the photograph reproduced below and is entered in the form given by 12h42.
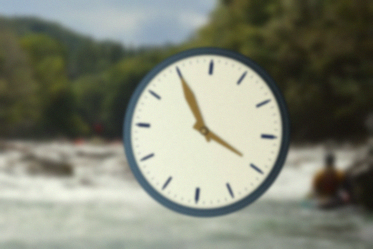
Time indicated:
3h55
